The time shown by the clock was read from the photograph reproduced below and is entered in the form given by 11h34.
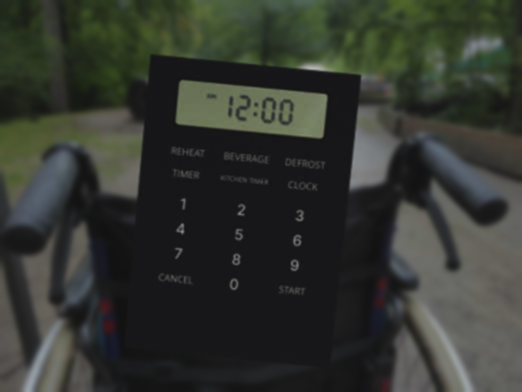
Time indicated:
12h00
